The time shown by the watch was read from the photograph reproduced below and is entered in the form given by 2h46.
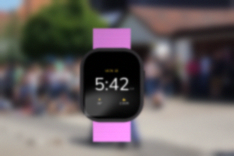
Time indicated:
5h42
